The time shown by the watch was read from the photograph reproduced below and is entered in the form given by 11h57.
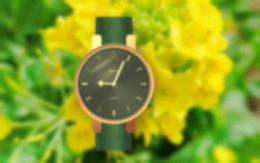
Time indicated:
9h04
